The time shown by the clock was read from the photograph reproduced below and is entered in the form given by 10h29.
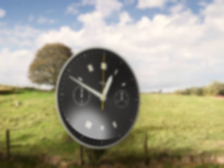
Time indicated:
12h49
